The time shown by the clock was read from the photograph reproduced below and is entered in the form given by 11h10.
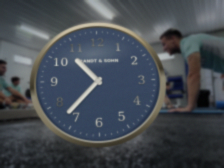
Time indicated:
10h37
